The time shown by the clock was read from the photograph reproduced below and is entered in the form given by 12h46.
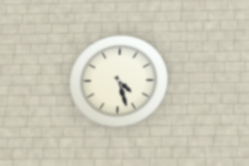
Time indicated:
4h27
